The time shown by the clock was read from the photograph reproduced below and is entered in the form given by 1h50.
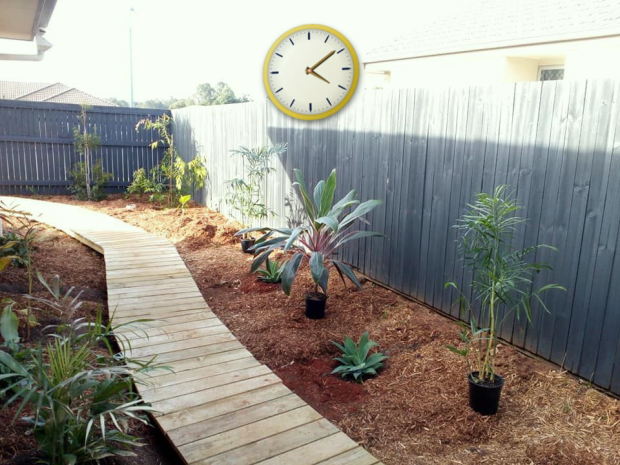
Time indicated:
4h09
